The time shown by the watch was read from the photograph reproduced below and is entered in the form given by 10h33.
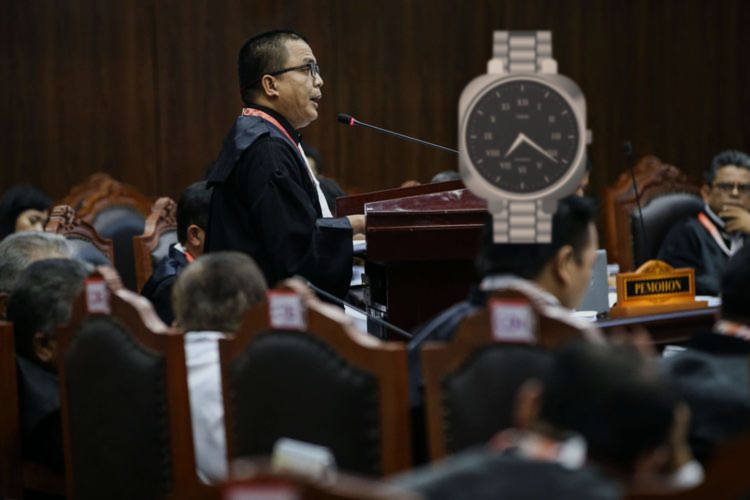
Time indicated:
7h21
